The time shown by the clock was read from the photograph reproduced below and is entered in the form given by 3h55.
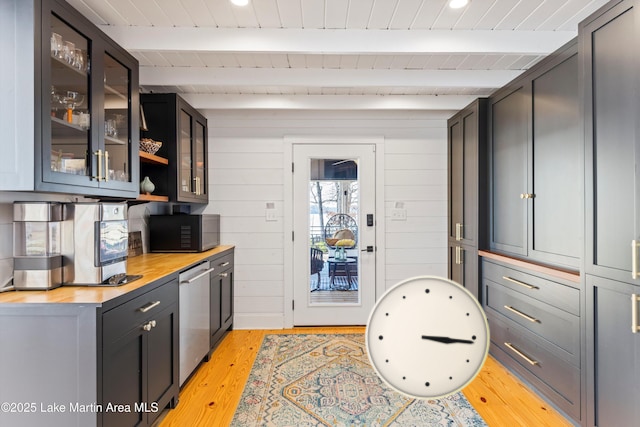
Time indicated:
3h16
